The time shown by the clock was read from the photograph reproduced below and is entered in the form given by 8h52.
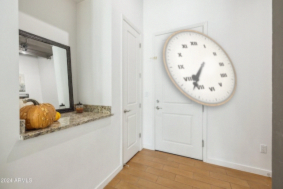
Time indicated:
7h37
